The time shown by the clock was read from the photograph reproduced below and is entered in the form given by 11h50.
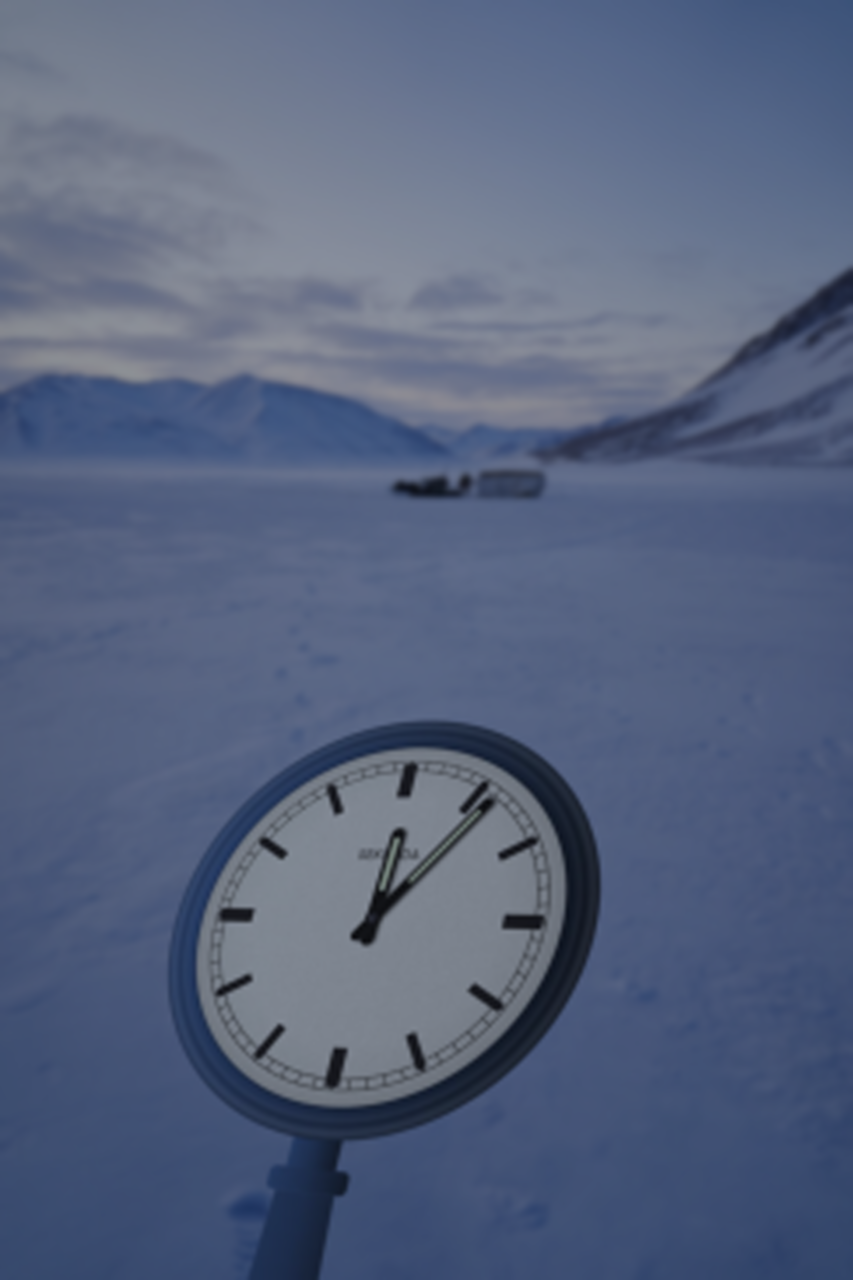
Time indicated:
12h06
